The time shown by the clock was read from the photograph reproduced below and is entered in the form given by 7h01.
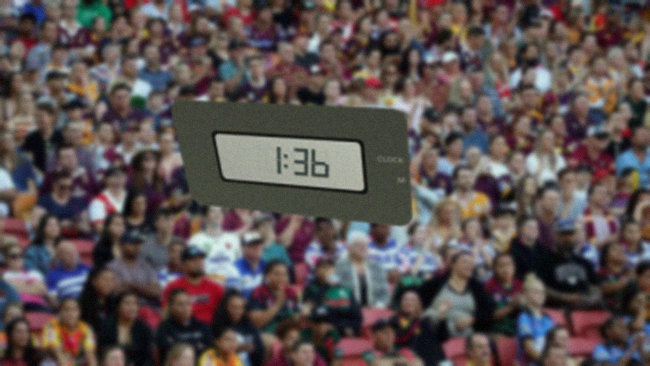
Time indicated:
1h36
